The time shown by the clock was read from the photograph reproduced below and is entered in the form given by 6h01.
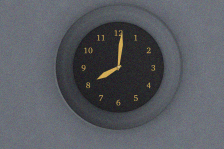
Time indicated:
8h01
